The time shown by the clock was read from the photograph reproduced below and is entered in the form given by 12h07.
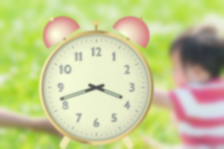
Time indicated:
3h42
